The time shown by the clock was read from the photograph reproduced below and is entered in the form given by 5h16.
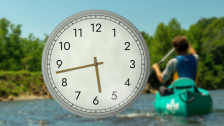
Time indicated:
5h43
